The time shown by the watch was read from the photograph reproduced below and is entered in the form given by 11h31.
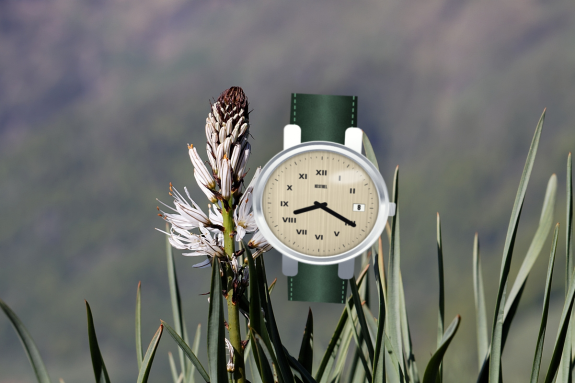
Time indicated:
8h20
